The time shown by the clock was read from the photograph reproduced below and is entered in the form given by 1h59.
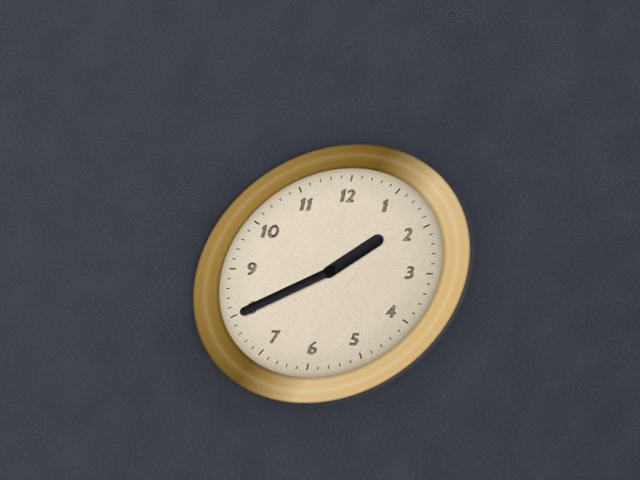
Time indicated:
1h40
